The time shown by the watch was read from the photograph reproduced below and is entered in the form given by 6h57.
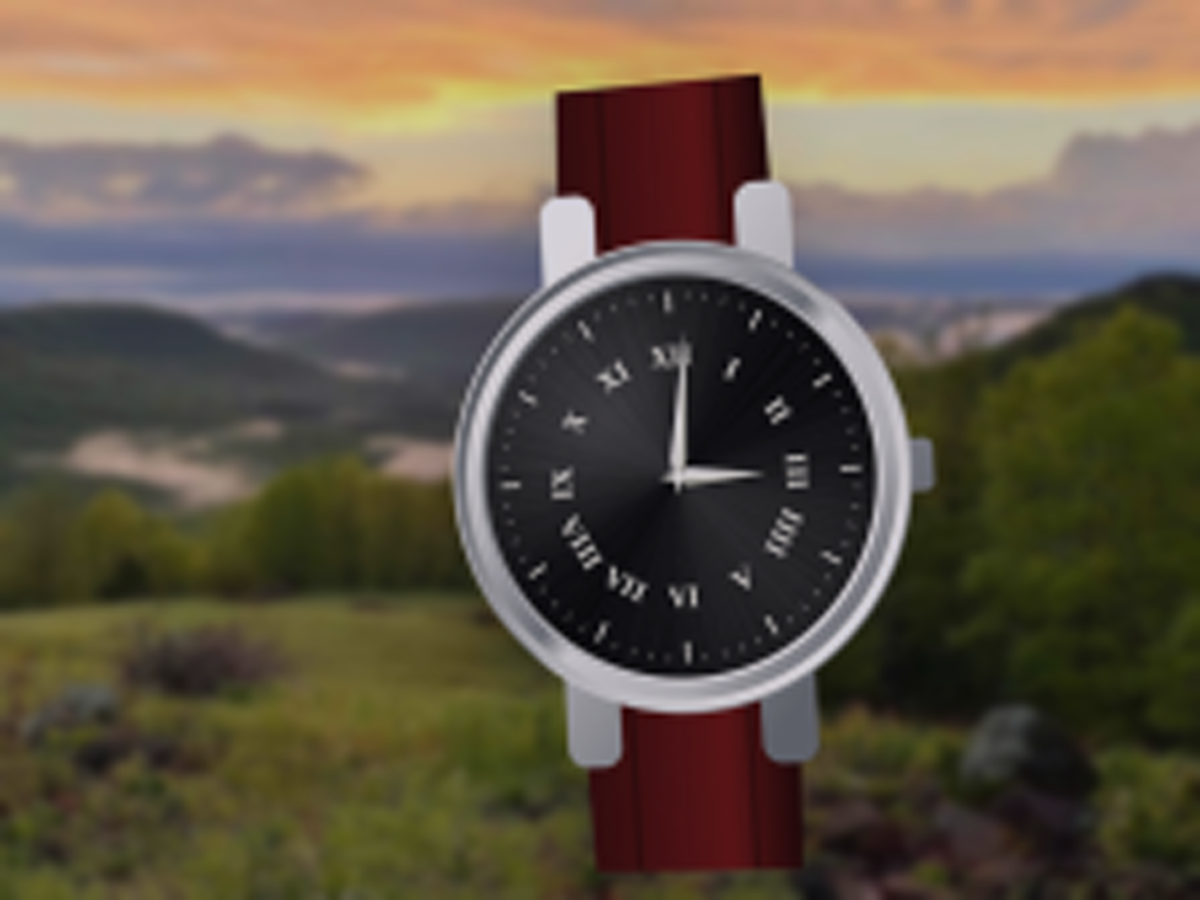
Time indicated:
3h01
